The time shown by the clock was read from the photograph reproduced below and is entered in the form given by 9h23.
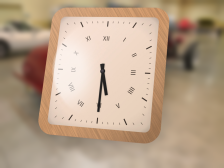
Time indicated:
5h30
